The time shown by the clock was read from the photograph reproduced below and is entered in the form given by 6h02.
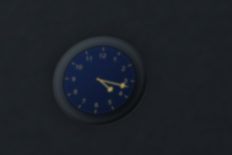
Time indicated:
4h17
